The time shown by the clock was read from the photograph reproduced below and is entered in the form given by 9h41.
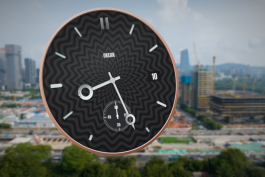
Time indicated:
8h27
